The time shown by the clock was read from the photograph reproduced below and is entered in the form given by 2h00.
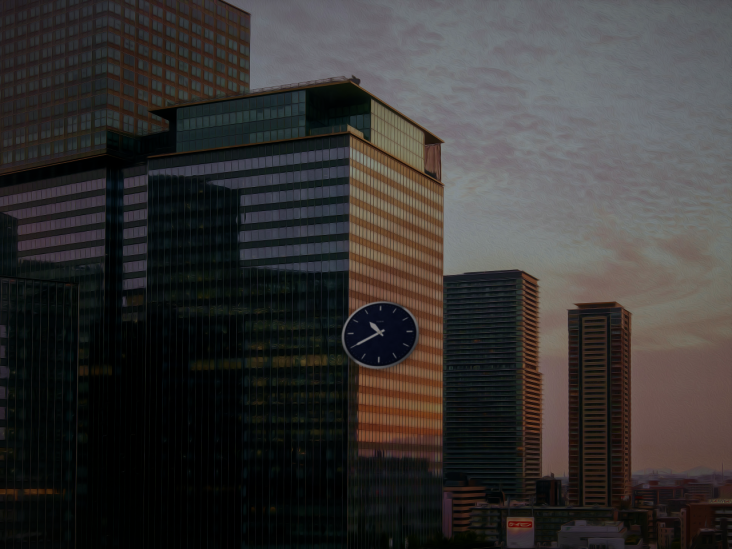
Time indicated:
10h40
